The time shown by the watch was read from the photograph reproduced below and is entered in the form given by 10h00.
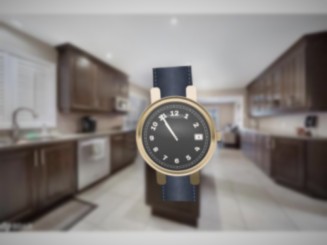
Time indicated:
10h55
